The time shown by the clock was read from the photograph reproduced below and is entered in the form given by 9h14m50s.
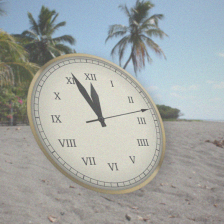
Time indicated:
11h56m13s
